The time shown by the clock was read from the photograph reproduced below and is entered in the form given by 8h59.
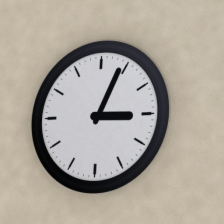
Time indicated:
3h04
